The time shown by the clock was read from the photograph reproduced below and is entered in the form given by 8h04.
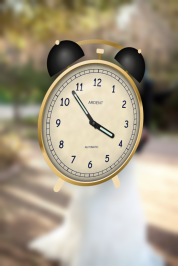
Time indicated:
3h53
